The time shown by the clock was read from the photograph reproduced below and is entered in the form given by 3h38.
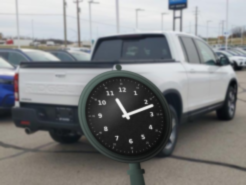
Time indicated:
11h12
